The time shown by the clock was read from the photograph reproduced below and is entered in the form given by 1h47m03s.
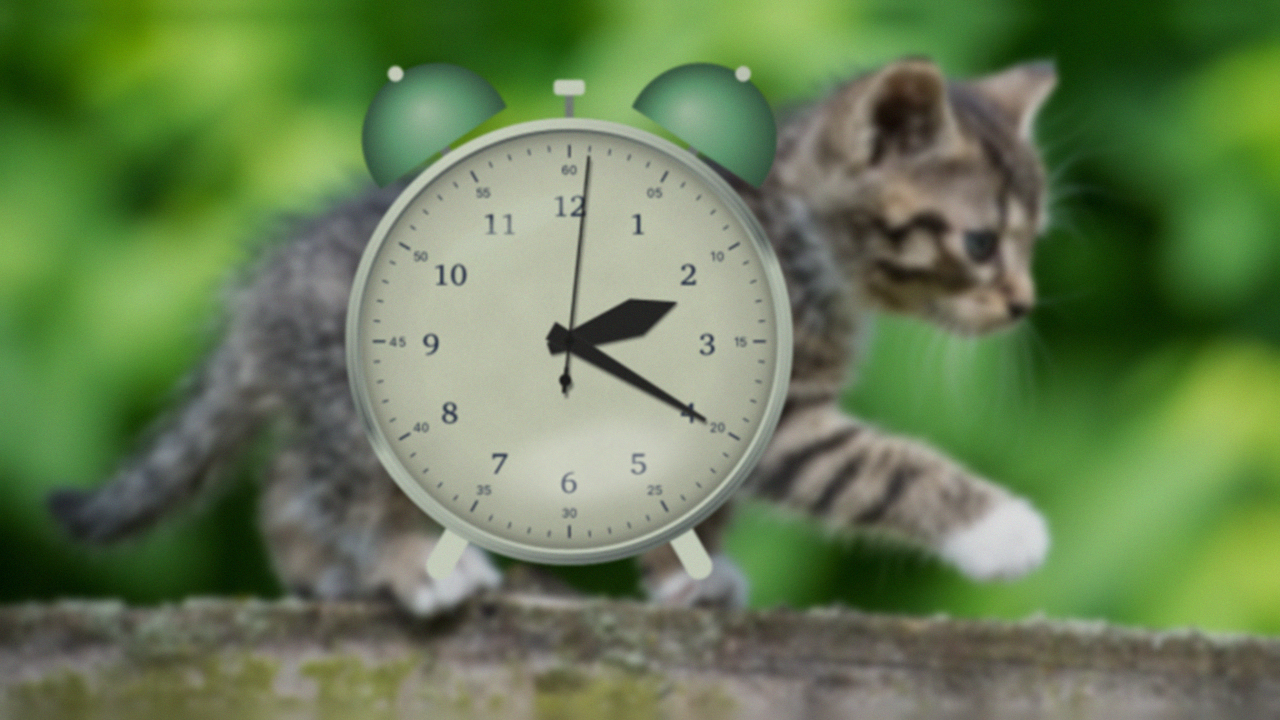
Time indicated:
2h20m01s
